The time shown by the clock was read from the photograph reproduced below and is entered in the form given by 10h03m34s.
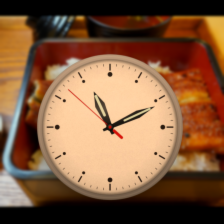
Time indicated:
11h10m52s
